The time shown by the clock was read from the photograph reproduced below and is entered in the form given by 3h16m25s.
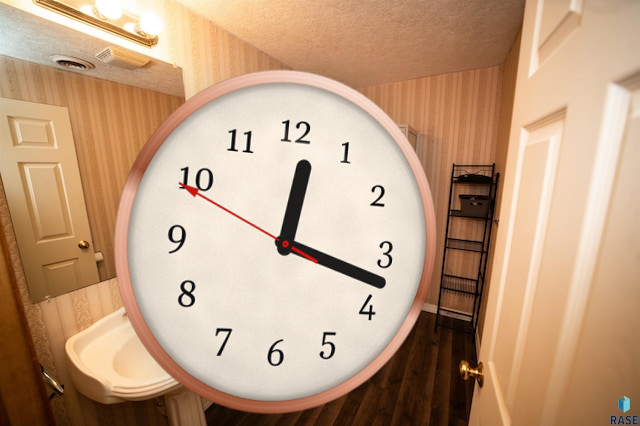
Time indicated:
12h17m49s
